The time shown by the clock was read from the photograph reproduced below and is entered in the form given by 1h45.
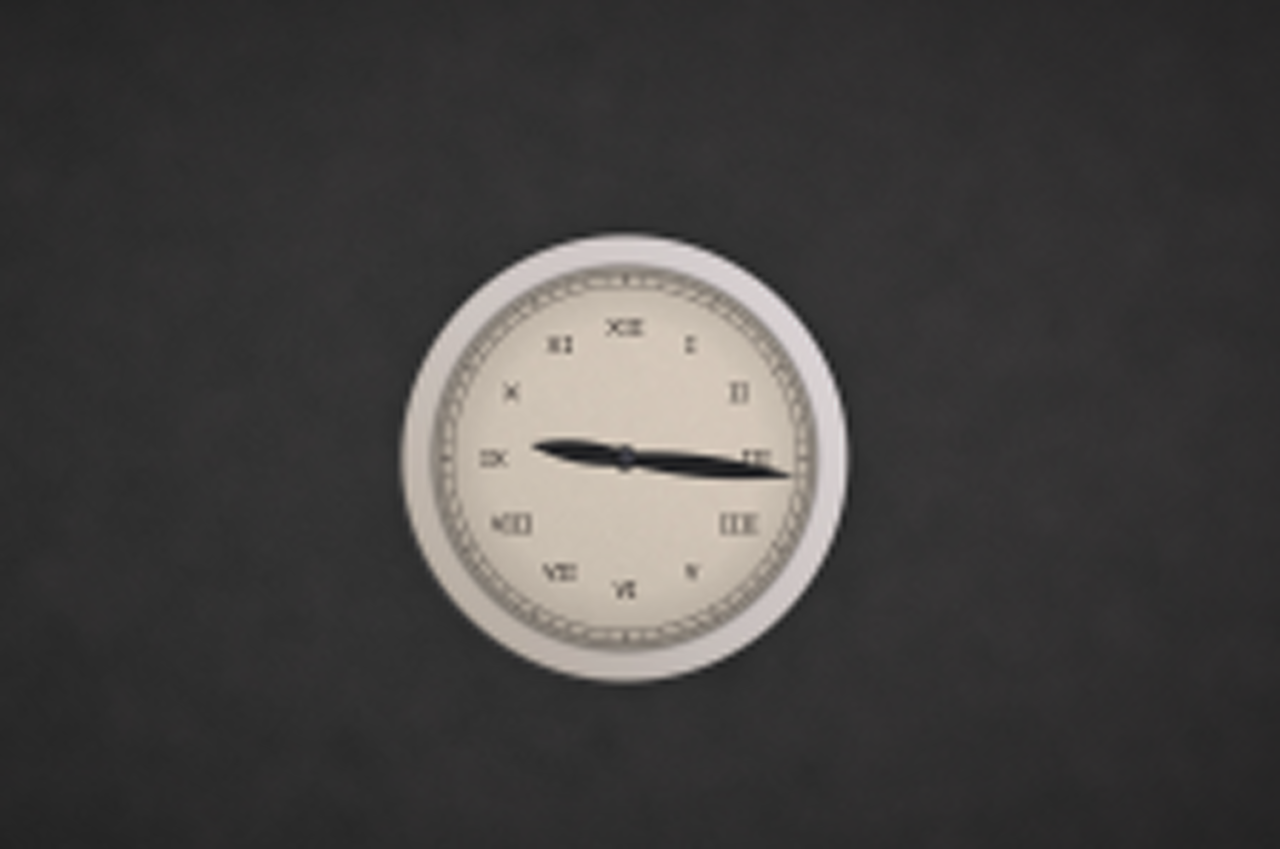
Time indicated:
9h16
